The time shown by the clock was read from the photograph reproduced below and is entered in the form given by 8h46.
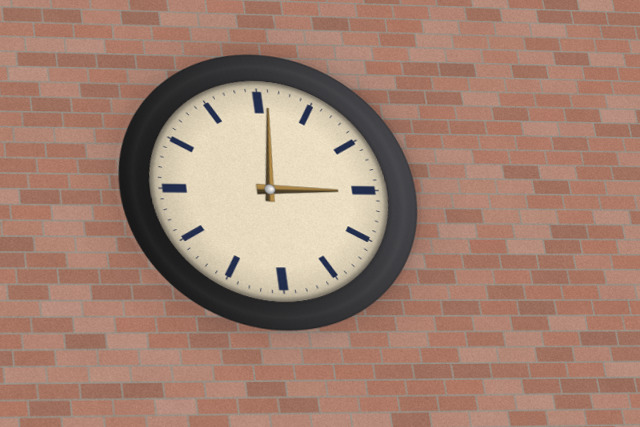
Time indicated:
3h01
